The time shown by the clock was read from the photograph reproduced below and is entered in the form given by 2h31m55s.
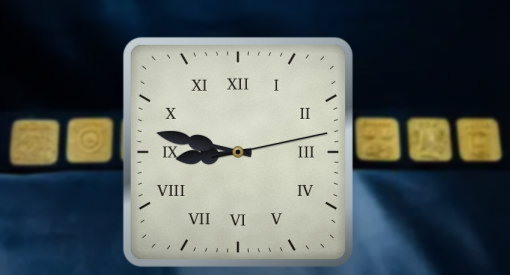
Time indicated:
8h47m13s
